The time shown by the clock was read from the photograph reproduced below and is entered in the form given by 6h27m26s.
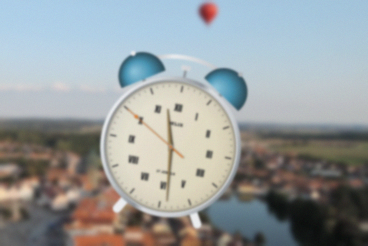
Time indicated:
11h28m50s
